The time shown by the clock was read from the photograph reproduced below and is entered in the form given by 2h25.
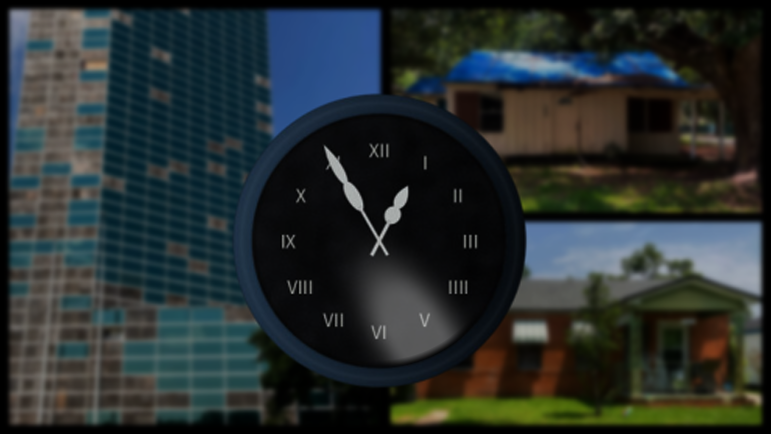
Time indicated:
12h55
